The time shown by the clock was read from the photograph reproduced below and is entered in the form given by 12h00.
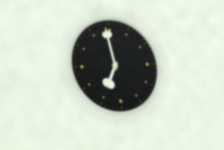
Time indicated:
6h59
